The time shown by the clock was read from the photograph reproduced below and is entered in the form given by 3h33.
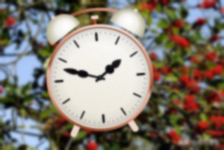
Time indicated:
1h48
